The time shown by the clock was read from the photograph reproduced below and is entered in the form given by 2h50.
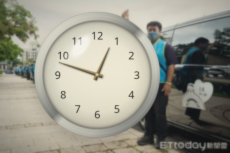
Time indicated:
12h48
